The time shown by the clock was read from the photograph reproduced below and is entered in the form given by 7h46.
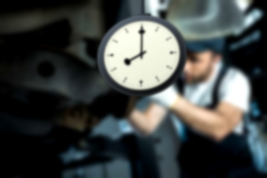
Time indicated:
8h00
